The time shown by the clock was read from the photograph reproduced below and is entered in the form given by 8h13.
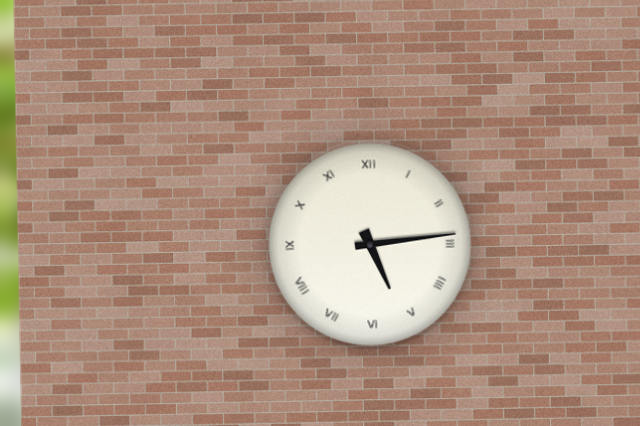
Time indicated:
5h14
